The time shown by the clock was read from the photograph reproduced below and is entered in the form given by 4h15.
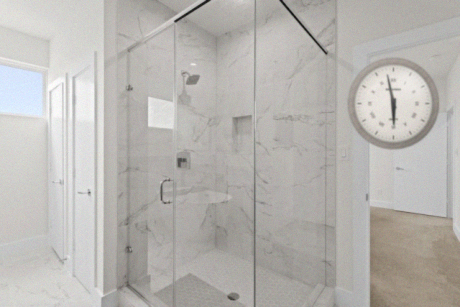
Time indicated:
5h58
